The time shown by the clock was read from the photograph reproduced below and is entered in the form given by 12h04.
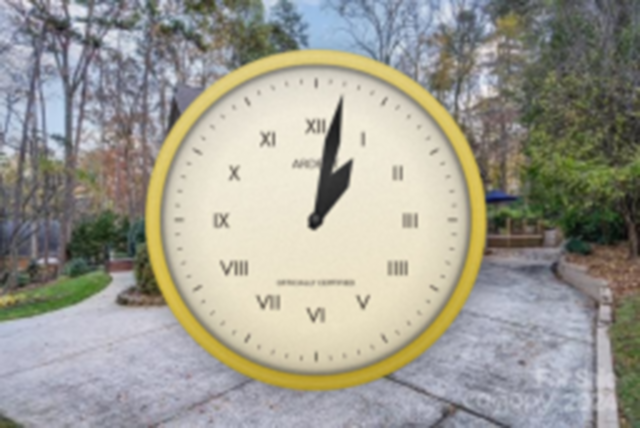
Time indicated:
1h02
